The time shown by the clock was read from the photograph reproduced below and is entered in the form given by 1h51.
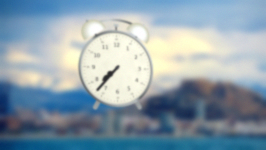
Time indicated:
7h37
